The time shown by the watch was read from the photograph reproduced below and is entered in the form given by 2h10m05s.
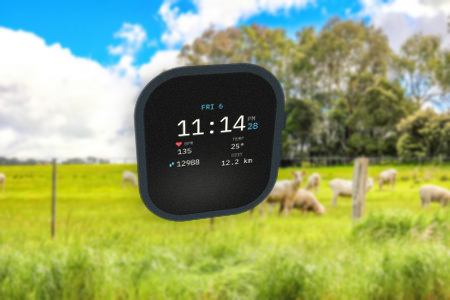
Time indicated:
11h14m28s
